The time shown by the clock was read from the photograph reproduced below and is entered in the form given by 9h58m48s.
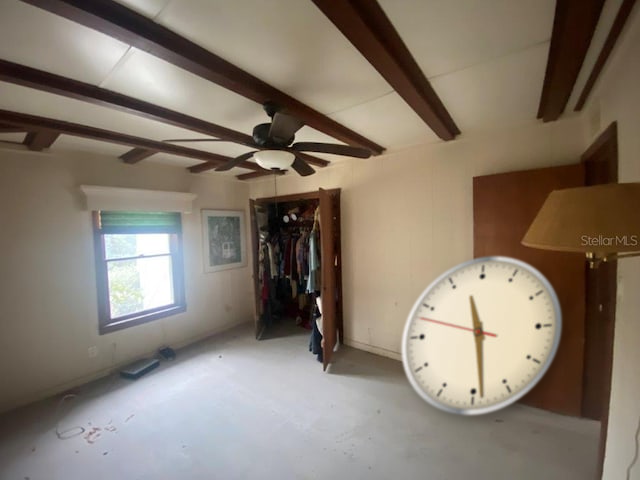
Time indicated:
11h28m48s
